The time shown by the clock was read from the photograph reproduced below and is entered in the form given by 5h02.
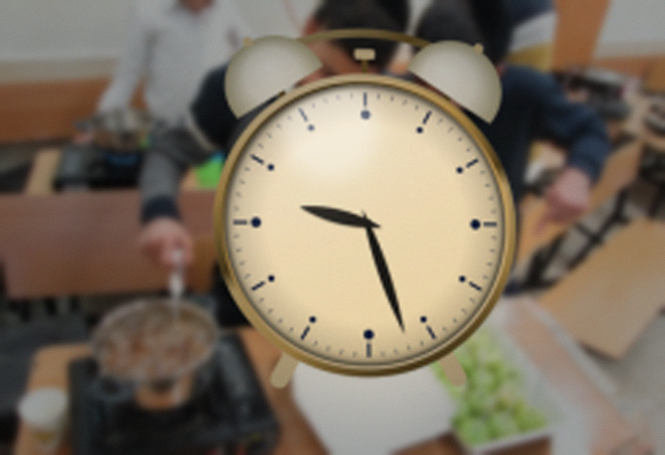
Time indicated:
9h27
